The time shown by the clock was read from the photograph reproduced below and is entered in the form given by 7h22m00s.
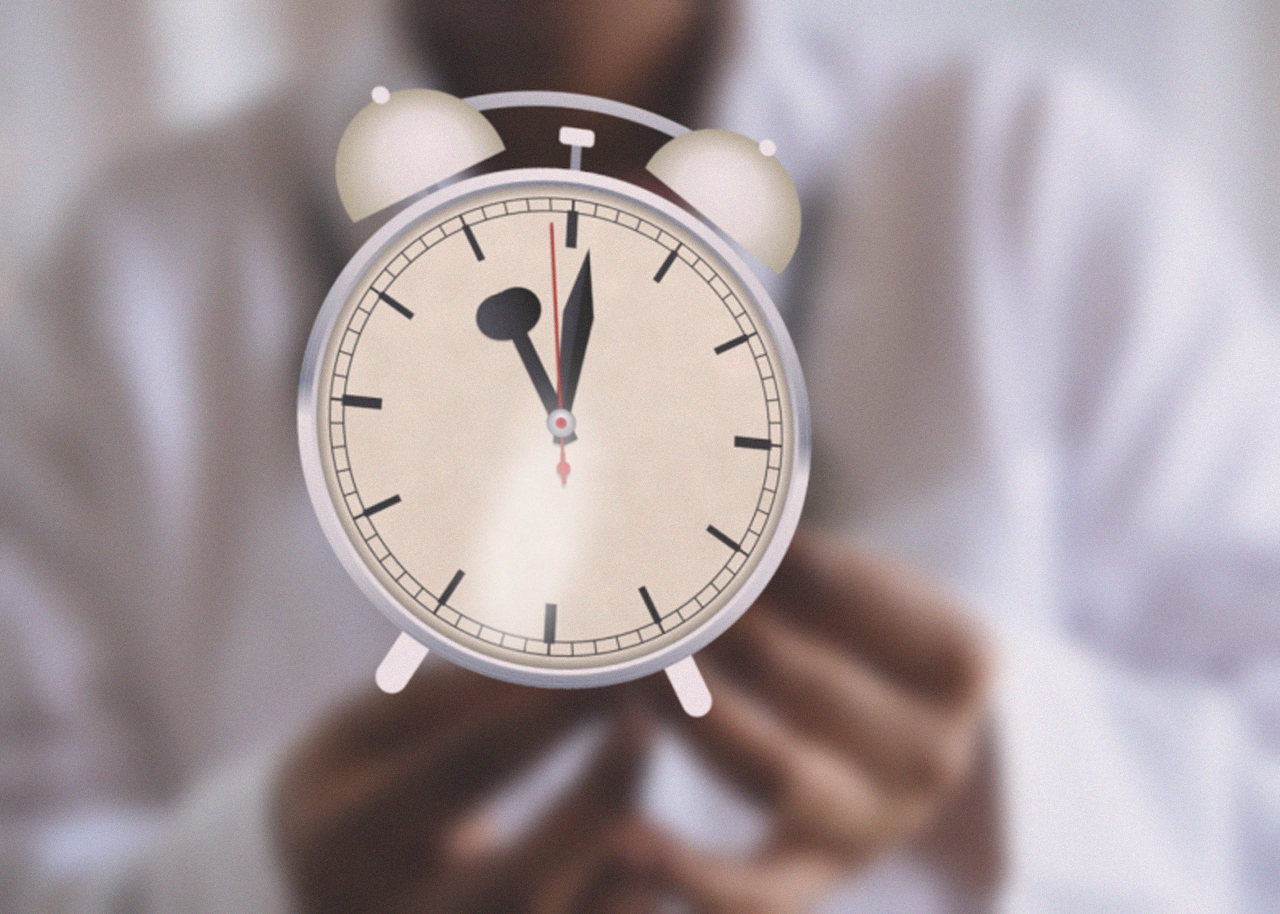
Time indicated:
11h00m59s
